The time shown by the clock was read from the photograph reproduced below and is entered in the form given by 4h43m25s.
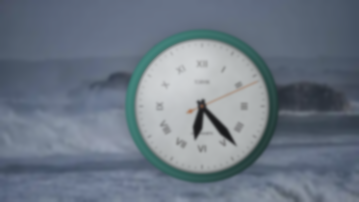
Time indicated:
6h23m11s
